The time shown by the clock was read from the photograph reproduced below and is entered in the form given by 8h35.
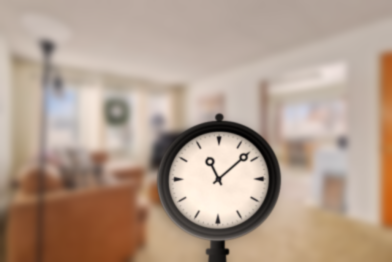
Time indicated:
11h08
